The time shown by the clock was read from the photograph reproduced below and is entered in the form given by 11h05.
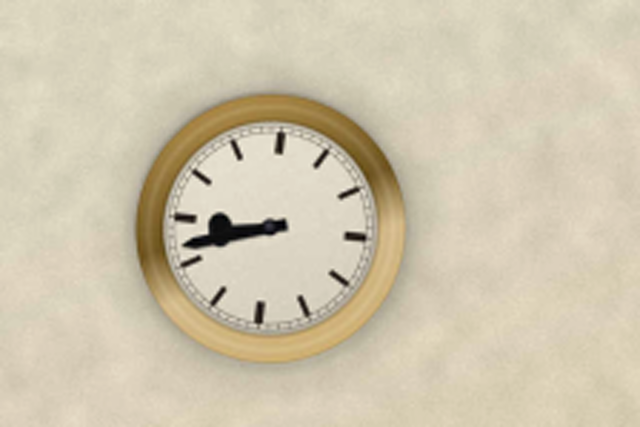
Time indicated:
8h42
